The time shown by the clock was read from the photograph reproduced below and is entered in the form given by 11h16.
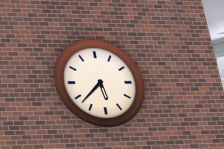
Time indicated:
5h38
